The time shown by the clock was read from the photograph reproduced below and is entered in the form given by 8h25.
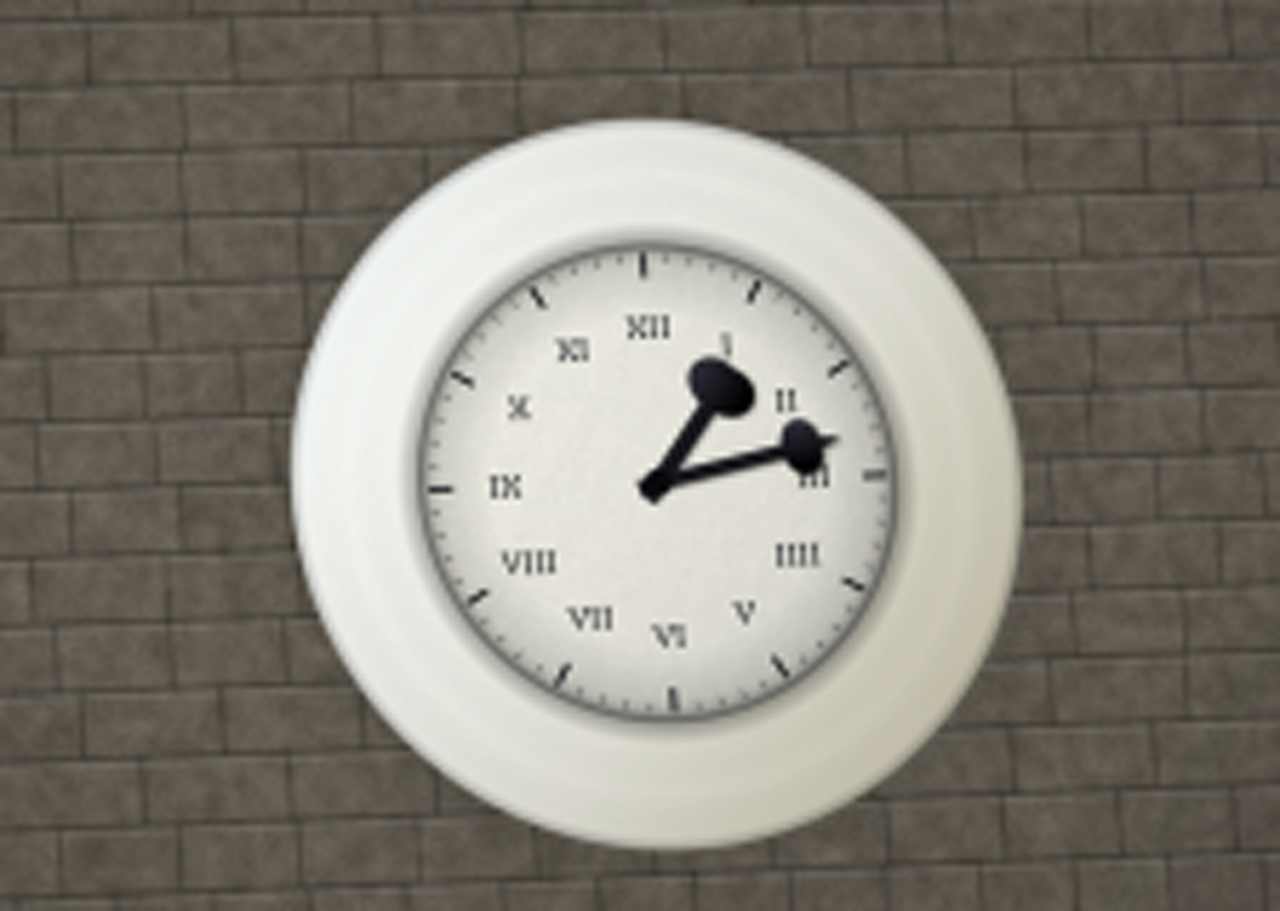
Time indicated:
1h13
